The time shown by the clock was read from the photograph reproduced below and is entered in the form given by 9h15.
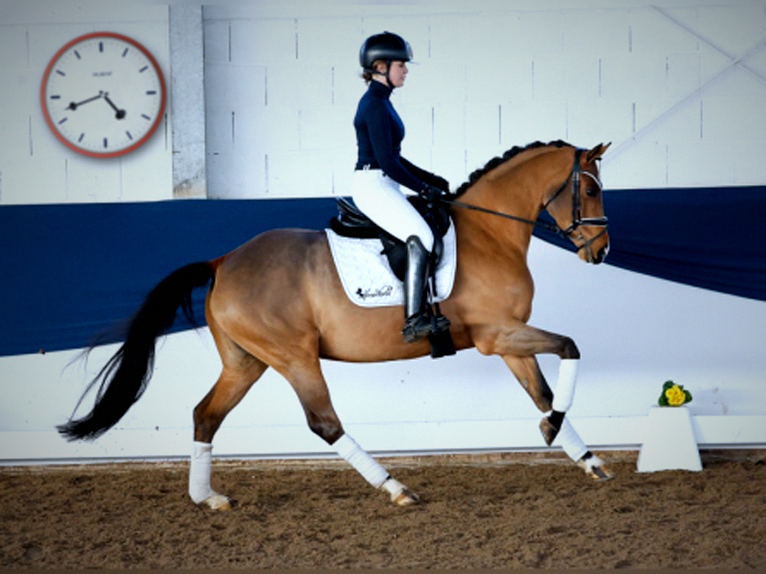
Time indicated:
4h42
